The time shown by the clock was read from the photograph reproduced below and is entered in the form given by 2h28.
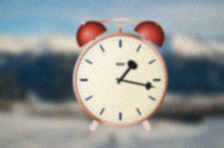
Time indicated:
1h17
